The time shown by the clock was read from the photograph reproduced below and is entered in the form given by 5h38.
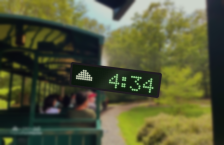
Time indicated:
4h34
